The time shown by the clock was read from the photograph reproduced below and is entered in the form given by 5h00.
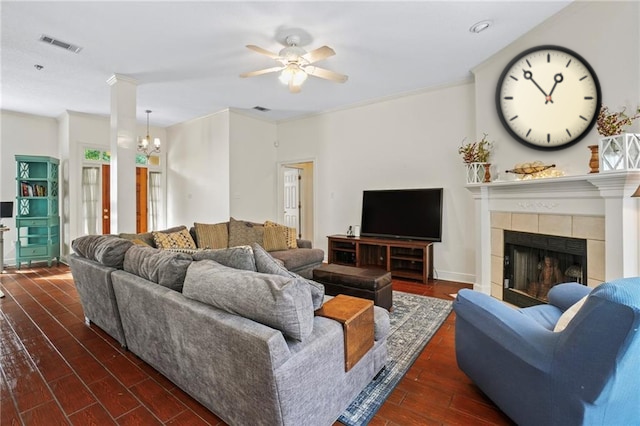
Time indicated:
12h53
